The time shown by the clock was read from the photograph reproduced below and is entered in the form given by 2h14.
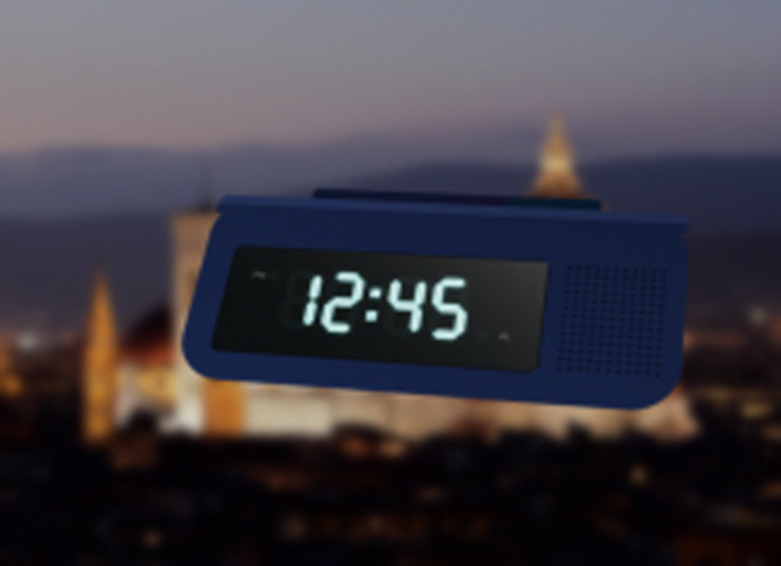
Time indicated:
12h45
